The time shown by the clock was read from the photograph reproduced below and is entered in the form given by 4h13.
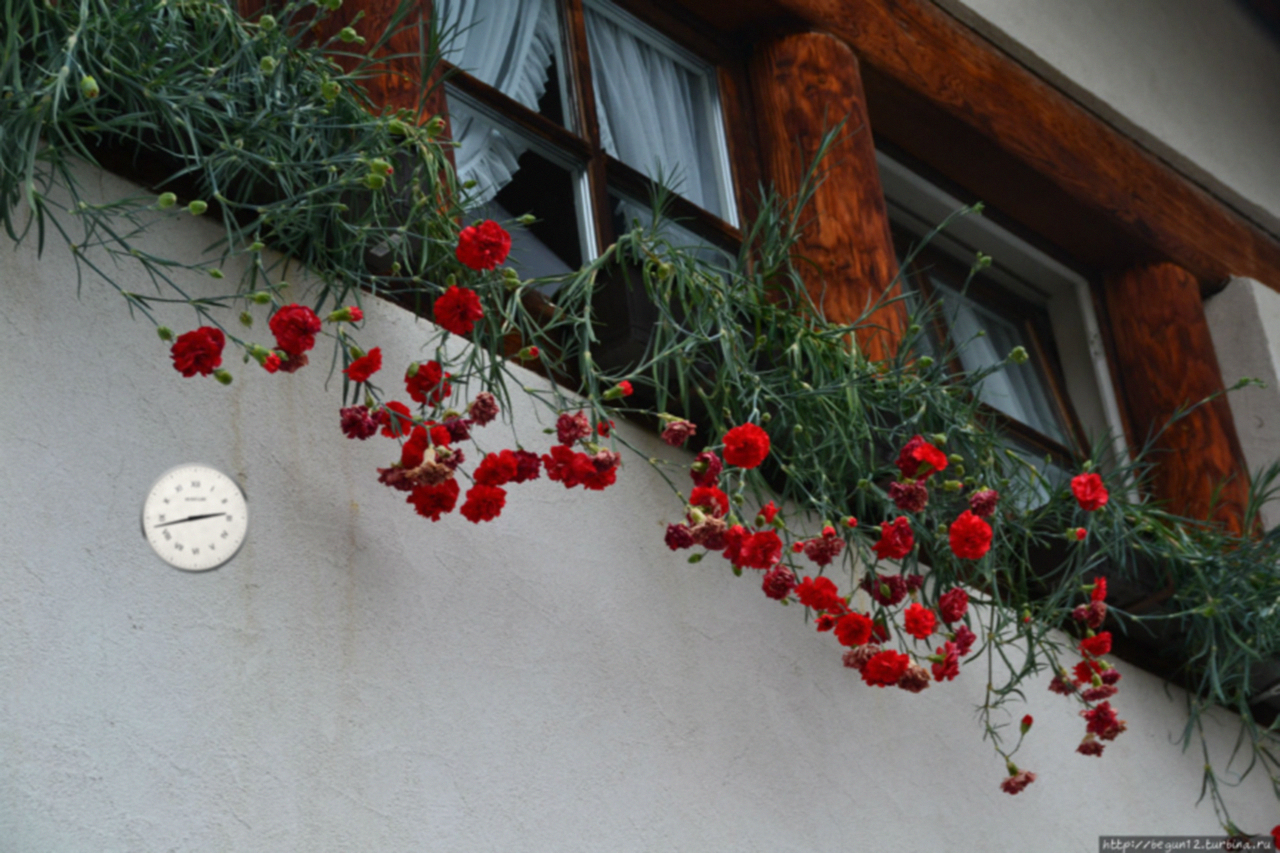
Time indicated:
2h43
